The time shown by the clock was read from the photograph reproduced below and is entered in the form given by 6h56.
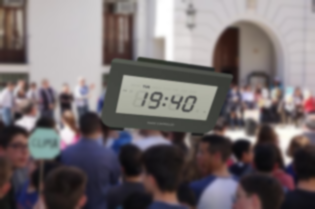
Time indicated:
19h40
